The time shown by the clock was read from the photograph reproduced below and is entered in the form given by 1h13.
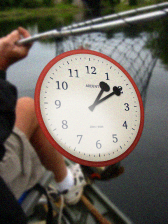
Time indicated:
1h10
